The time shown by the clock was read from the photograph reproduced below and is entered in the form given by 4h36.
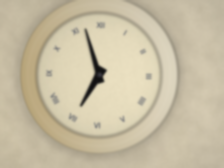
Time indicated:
6h57
